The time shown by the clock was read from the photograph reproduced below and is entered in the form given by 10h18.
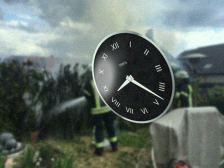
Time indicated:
8h23
